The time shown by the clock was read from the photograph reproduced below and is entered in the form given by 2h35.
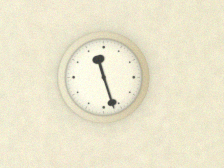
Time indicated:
11h27
